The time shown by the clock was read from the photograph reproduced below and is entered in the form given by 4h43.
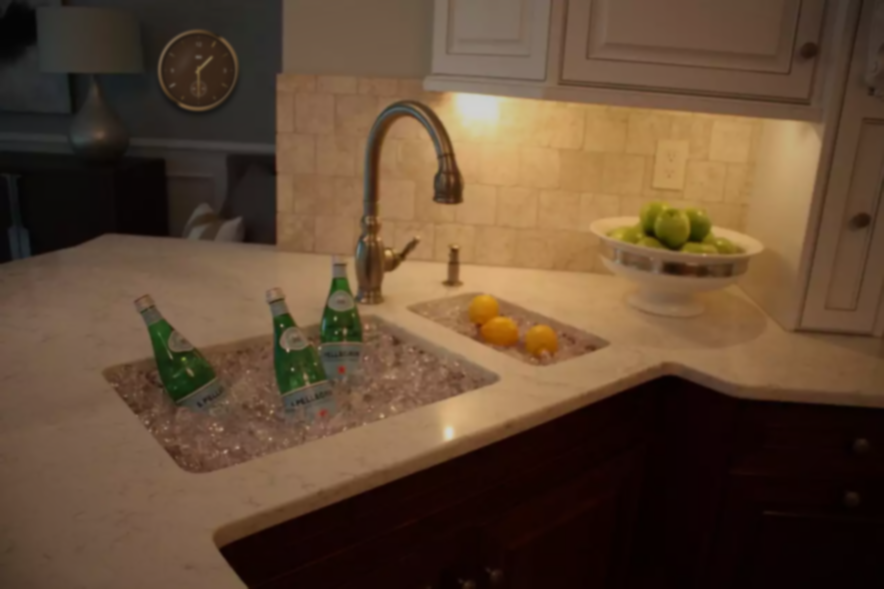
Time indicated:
1h30
